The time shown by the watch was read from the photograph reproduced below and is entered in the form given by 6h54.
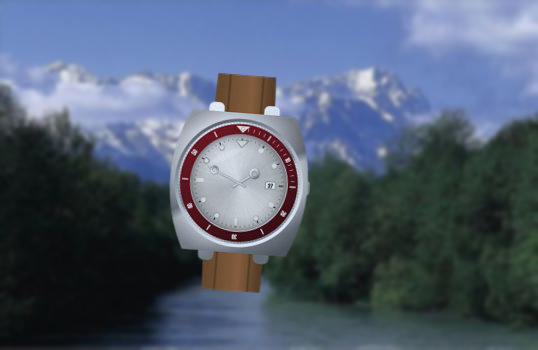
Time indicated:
1h49
